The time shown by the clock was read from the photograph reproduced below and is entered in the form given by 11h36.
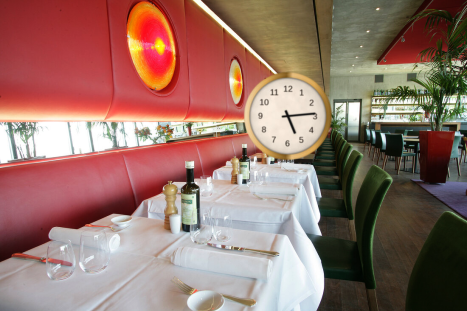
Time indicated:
5h14
